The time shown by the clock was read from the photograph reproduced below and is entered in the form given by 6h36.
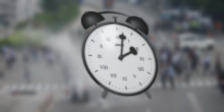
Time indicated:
2h02
